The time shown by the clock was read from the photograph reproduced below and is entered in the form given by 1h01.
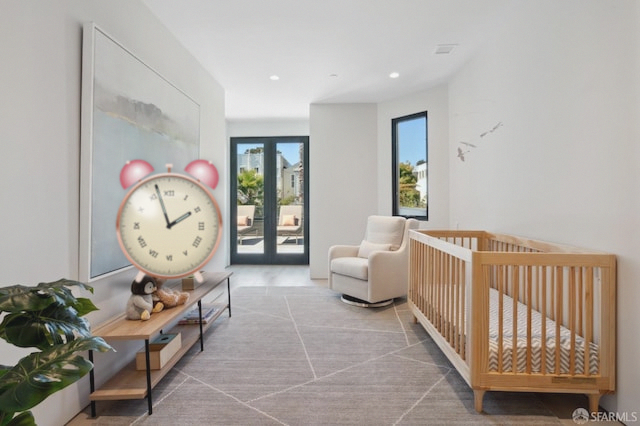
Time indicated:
1h57
